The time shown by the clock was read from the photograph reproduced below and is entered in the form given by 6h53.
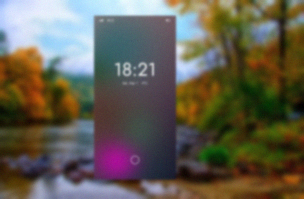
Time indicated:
18h21
